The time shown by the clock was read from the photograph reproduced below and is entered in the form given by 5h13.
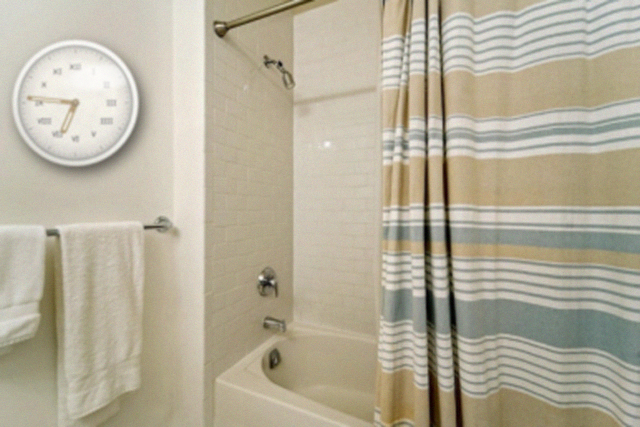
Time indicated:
6h46
